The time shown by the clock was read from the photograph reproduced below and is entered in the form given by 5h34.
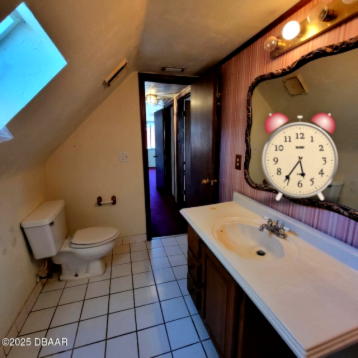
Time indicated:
5h36
